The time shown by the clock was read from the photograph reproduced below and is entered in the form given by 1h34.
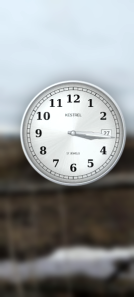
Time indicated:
3h16
